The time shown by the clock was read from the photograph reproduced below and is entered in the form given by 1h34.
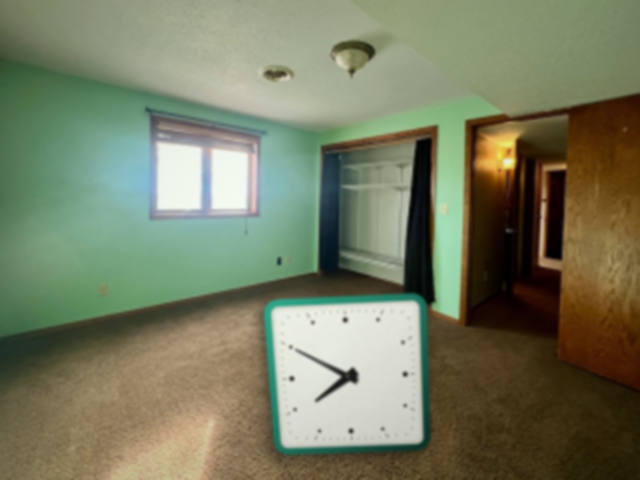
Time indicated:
7h50
